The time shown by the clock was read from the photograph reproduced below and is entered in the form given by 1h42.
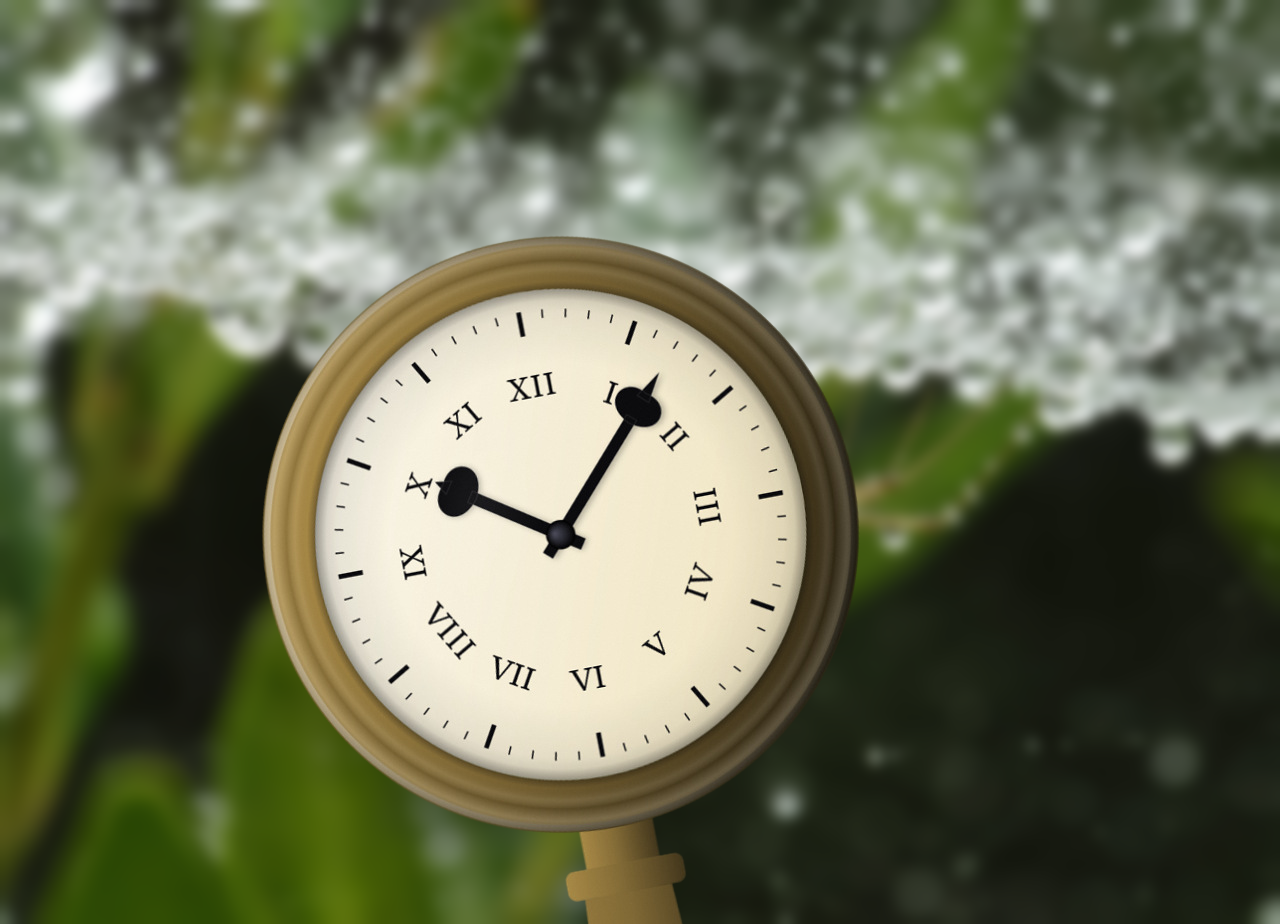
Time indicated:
10h07
